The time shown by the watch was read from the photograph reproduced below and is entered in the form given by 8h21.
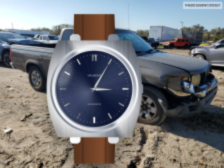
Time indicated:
3h05
